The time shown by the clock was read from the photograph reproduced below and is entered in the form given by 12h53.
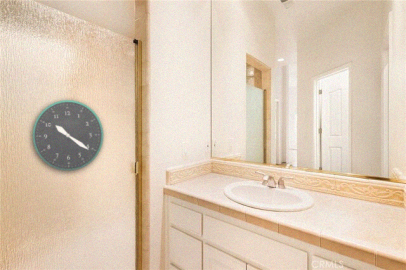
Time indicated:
10h21
